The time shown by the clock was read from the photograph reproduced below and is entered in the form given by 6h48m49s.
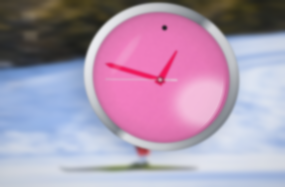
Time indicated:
12h46m44s
